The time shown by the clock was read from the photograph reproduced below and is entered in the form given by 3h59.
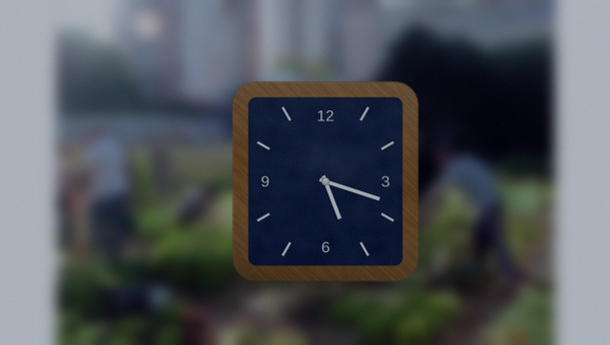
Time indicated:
5h18
